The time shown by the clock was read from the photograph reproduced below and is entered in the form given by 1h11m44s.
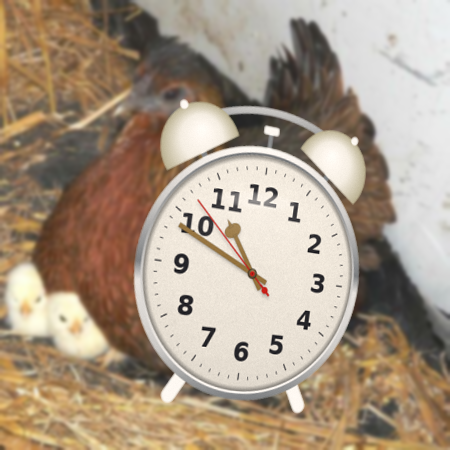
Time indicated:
10h48m52s
